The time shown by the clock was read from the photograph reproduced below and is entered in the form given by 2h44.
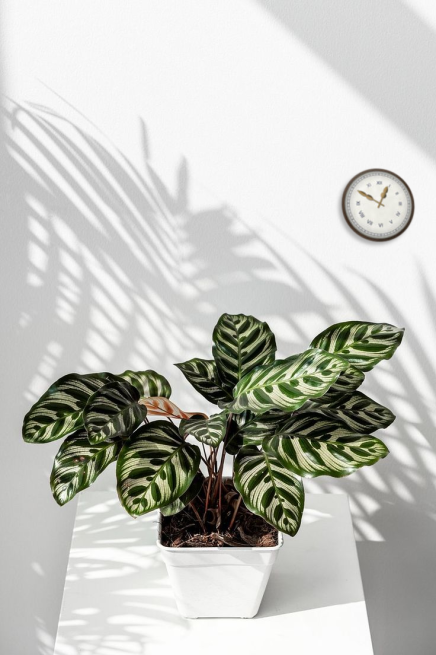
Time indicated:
12h50
